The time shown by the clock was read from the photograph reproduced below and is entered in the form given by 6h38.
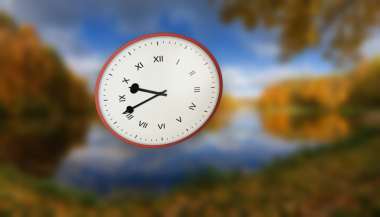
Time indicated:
9h41
